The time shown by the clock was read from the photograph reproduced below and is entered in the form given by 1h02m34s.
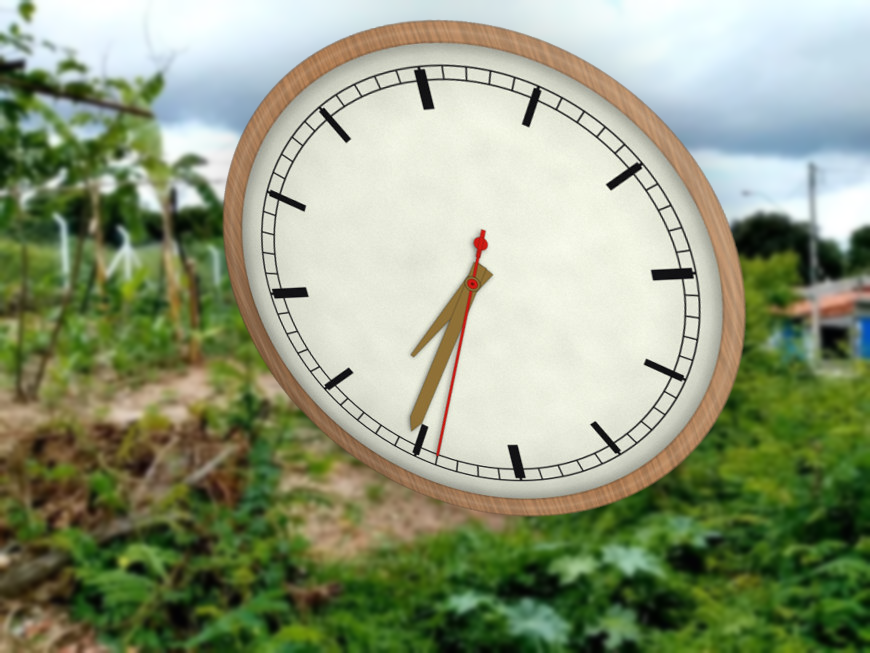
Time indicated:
7h35m34s
